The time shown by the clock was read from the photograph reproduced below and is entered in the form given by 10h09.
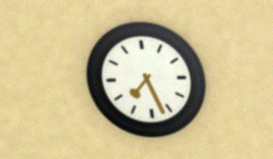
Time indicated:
7h27
